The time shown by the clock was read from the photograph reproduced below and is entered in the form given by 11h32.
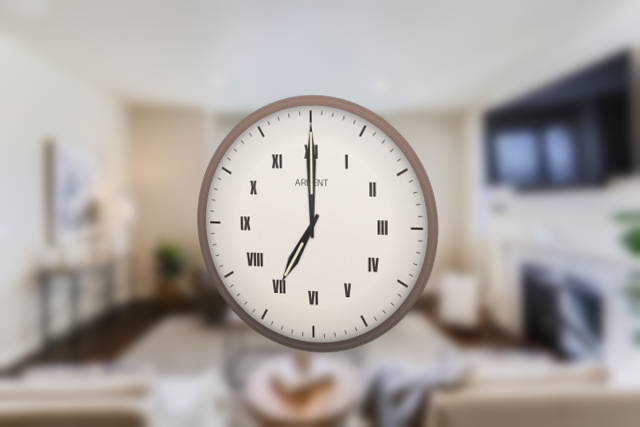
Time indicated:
7h00
